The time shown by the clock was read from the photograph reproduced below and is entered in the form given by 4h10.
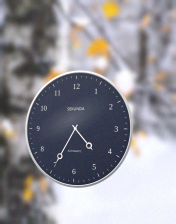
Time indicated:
4h35
